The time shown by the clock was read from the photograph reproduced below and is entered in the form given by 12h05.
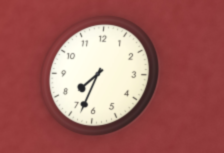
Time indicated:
7h33
